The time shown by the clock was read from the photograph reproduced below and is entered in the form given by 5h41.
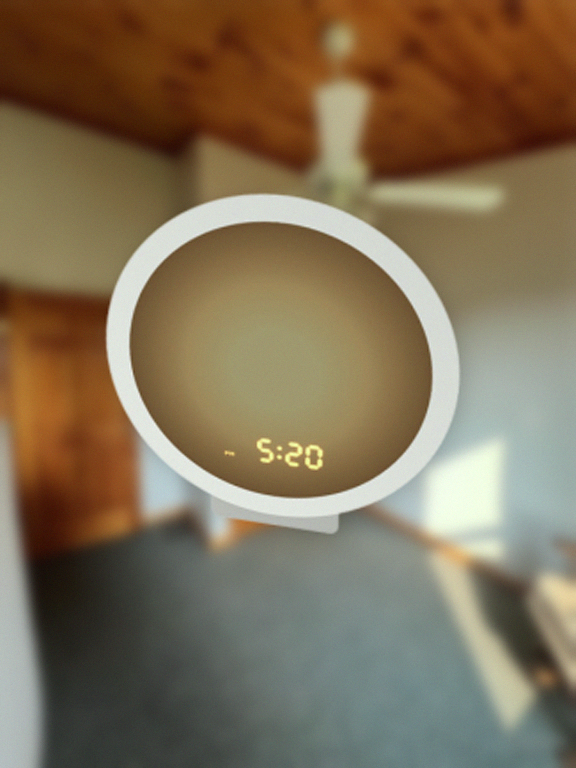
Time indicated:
5h20
